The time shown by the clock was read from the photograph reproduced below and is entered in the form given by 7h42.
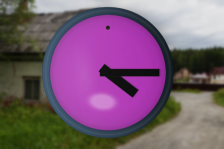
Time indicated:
4h15
